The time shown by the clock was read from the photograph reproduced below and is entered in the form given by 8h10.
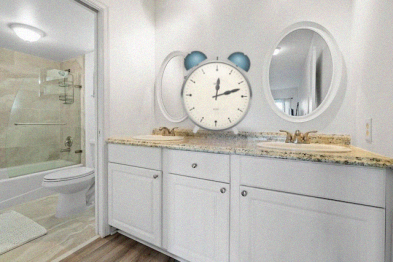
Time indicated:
12h12
